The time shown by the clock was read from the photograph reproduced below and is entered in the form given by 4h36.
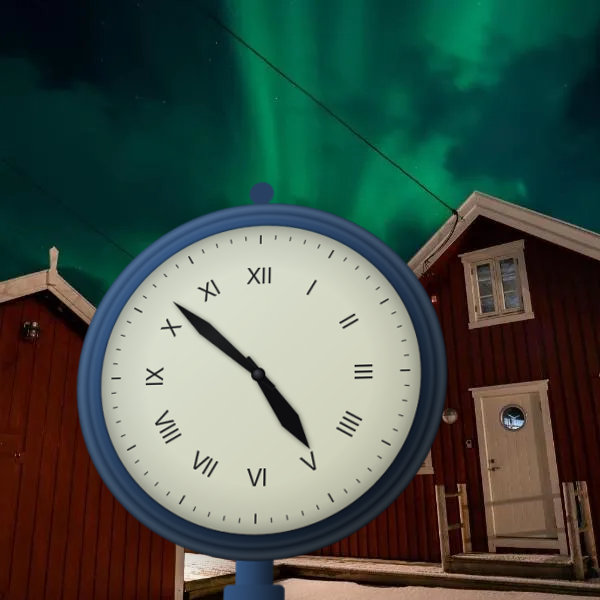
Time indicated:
4h52
